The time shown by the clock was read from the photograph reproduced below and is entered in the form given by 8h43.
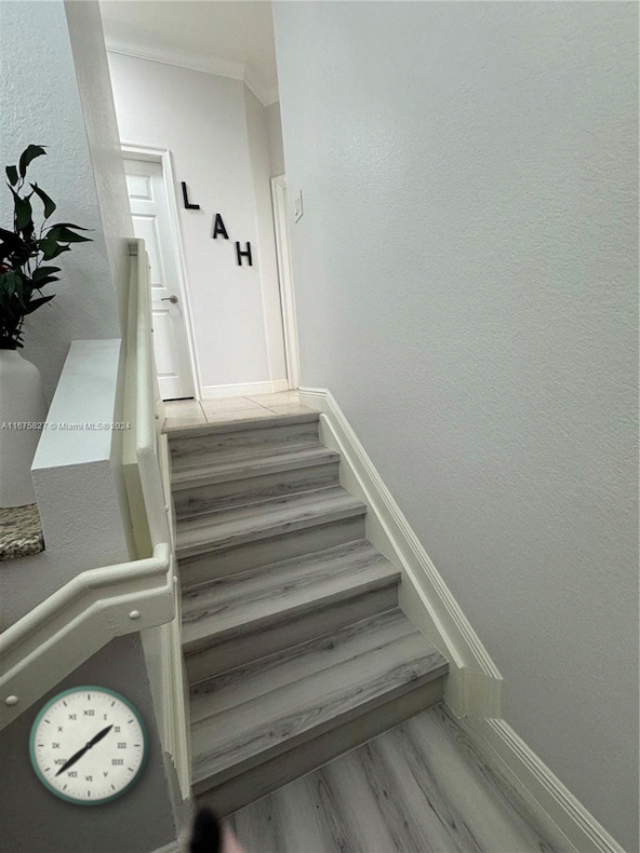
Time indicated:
1h38
